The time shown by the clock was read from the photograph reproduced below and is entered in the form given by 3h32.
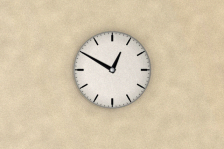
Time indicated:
12h50
